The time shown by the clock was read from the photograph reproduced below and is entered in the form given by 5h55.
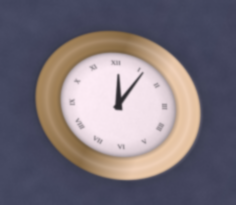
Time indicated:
12h06
